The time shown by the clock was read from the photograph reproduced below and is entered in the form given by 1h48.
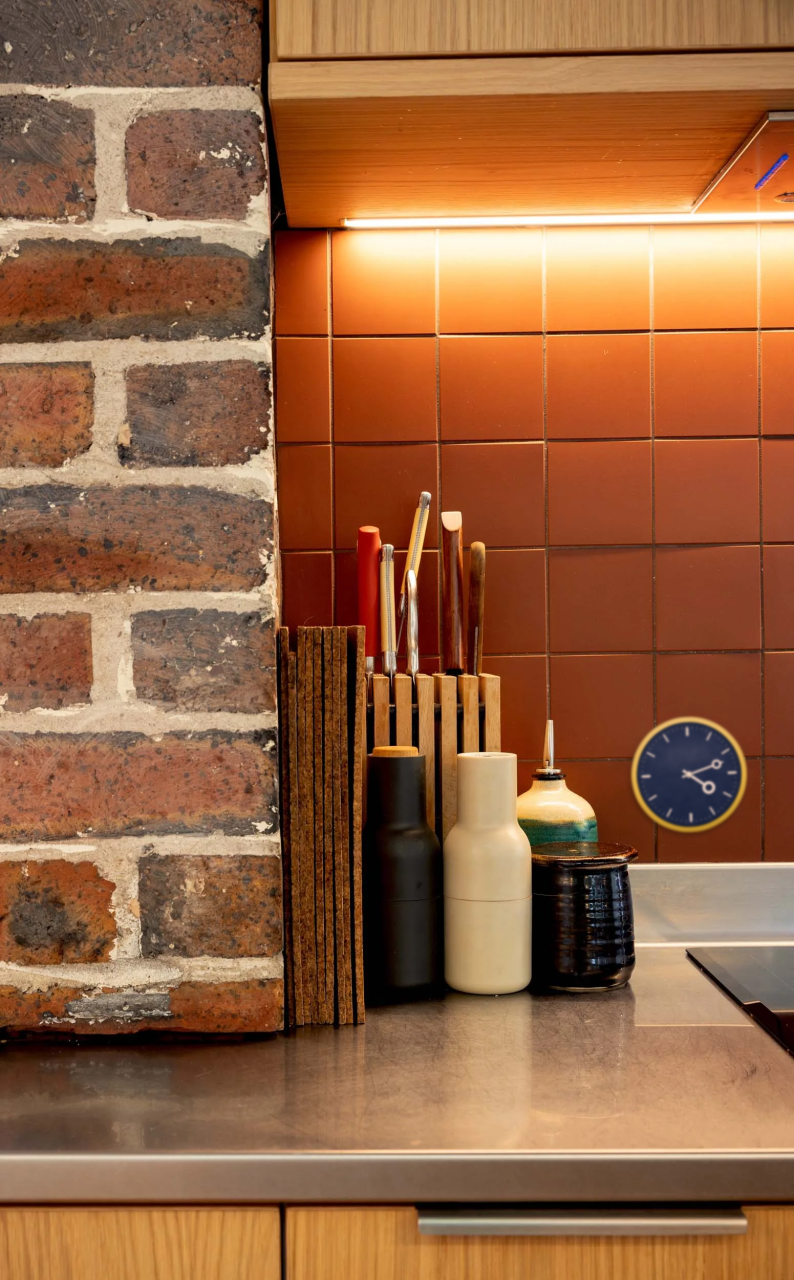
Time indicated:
4h12
